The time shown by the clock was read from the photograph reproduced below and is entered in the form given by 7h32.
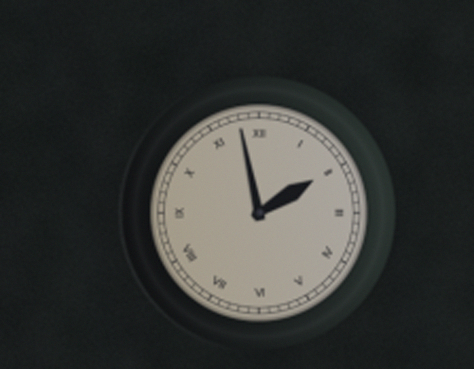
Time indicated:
1h58
